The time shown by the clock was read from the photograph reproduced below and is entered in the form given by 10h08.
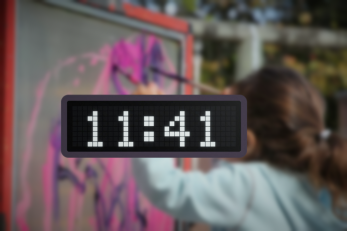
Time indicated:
11h41
